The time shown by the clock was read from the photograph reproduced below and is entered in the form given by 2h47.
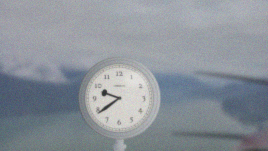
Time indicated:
9h39
